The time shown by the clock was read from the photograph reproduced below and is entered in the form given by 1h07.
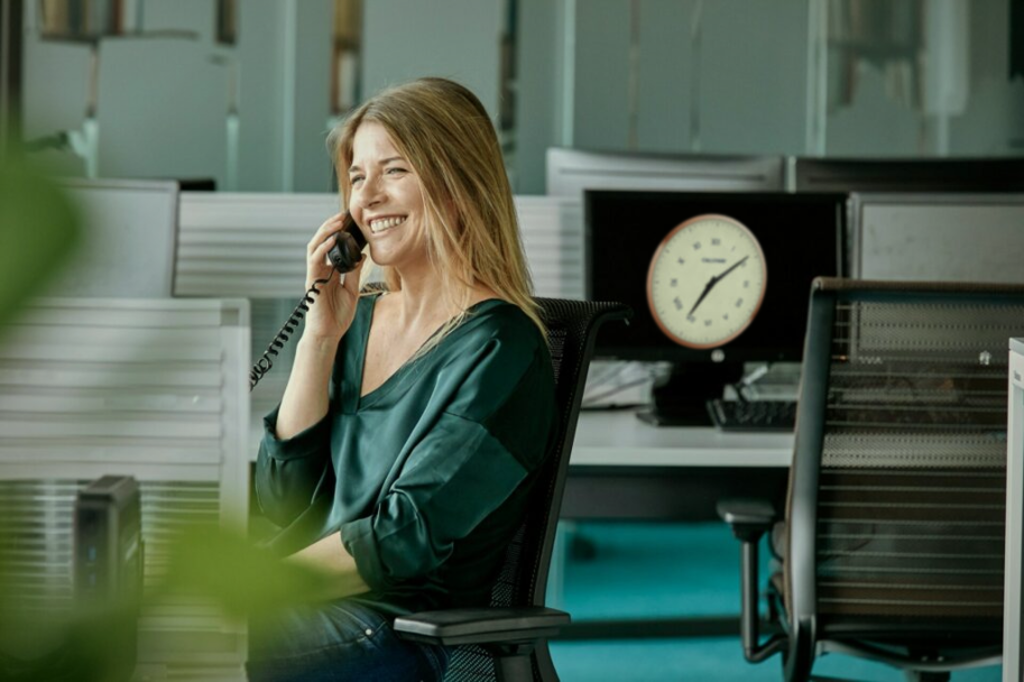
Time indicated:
7h09
